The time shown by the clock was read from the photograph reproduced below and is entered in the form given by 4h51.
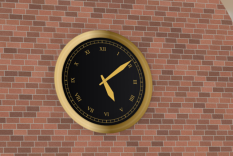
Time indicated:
5h09
